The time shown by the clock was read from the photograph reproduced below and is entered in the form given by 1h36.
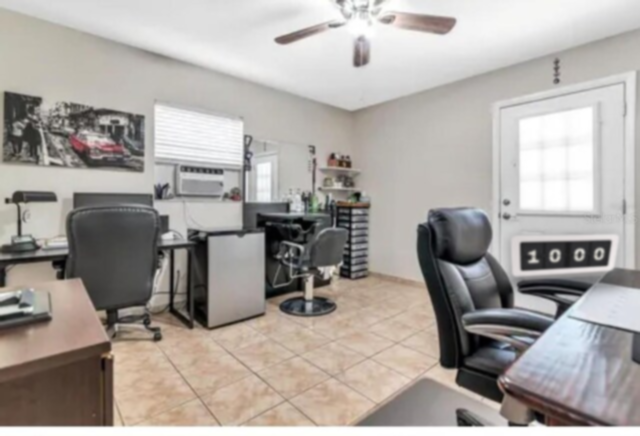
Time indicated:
10h00
